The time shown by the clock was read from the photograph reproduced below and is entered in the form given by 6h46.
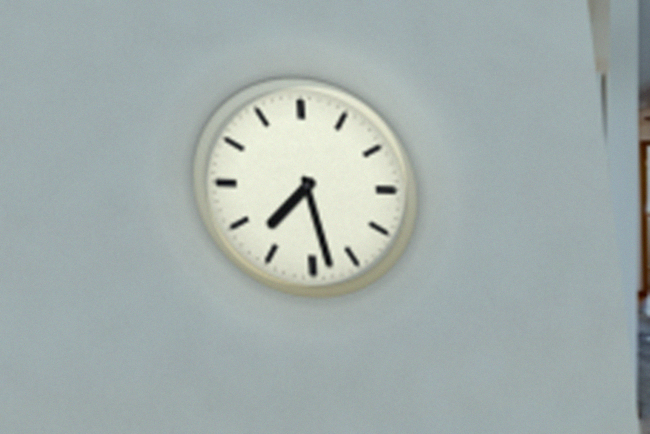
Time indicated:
7h28
